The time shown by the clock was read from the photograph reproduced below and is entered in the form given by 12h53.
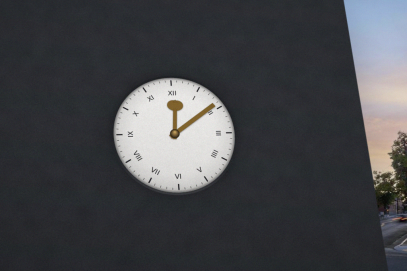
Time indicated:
12h09
